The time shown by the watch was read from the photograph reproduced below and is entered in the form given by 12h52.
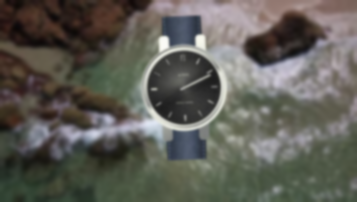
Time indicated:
2h11
